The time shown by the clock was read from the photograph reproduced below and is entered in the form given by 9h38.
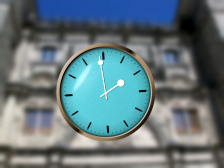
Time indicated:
1h59
